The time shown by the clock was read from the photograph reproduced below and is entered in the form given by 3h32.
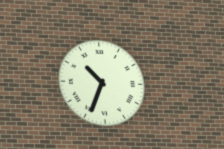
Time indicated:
10h34
